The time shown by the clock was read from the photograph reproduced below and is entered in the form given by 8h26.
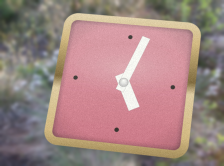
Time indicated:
5h03
